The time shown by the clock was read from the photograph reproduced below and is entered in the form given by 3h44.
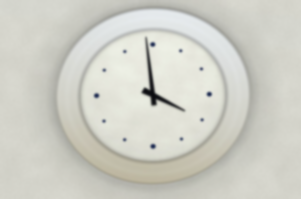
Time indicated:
3h59
